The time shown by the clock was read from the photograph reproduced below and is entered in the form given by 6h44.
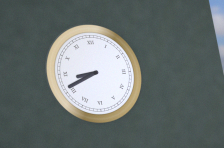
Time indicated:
8h41
